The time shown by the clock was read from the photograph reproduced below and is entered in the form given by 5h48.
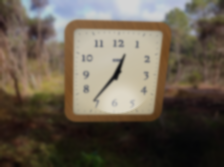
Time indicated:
12h36
